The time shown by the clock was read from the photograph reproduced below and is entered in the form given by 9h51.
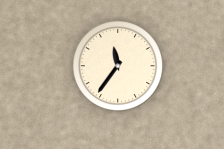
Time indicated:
11h36
